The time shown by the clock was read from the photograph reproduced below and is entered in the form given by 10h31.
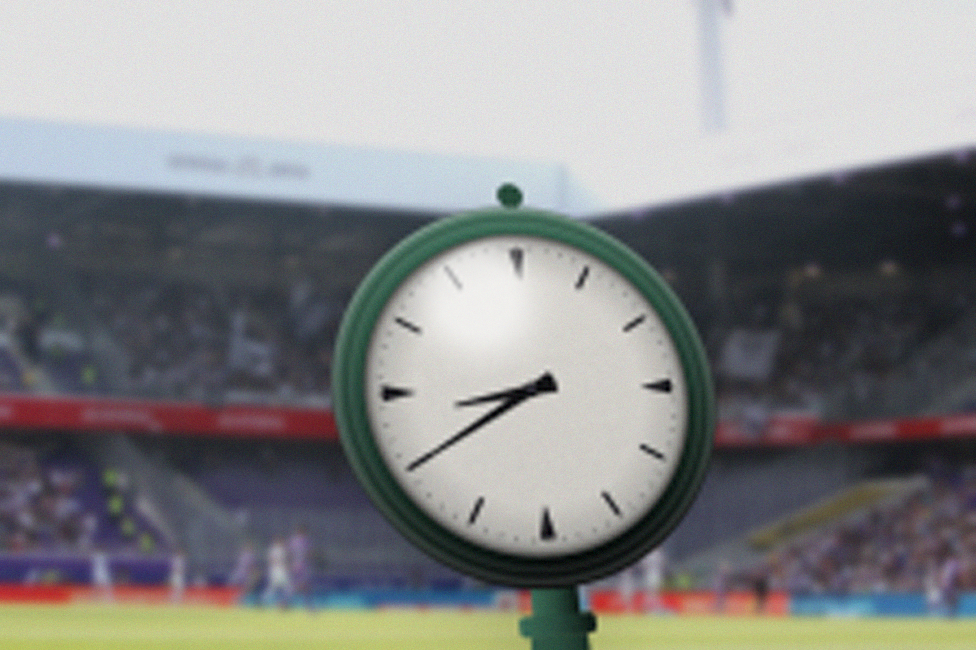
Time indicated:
8h40
